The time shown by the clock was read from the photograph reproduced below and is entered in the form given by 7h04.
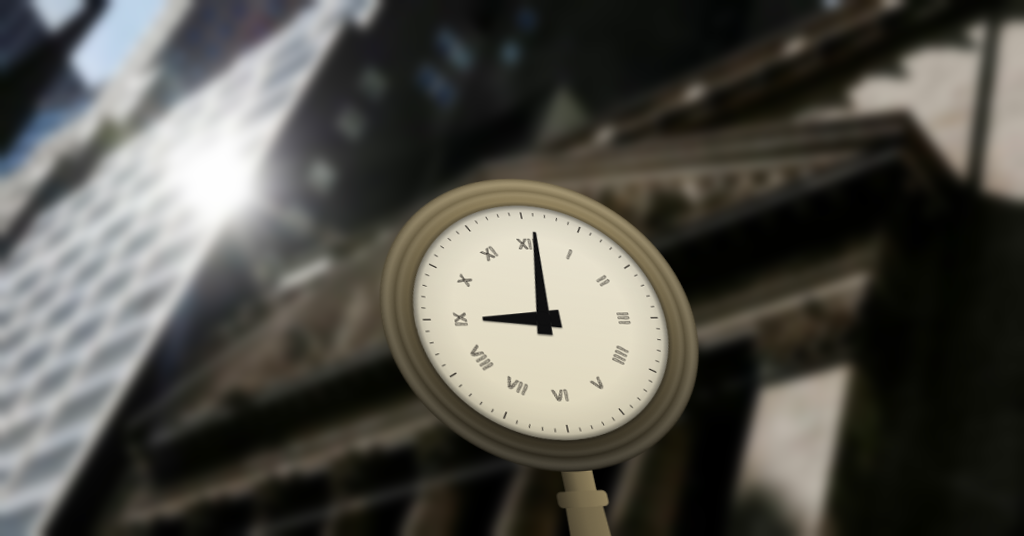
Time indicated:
9h01
